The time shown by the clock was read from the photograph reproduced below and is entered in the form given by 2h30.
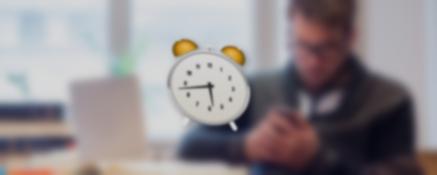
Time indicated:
5h43
